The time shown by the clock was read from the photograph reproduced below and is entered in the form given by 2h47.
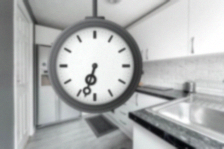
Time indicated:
6h33
